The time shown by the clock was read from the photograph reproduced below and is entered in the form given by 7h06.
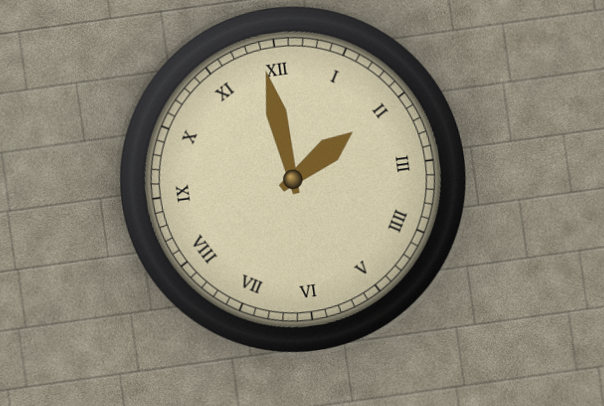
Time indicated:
1h59
